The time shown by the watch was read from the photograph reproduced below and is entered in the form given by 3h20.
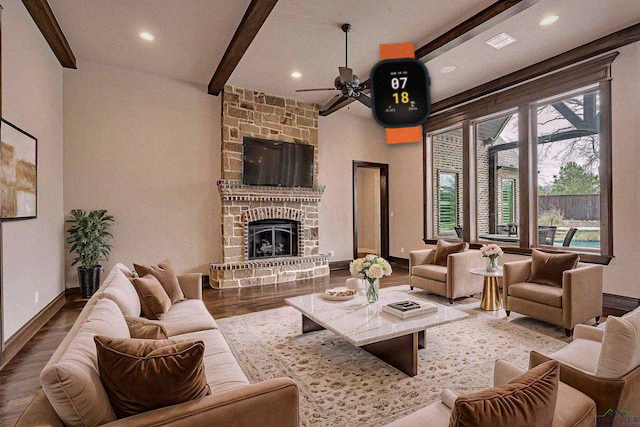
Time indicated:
7h18
